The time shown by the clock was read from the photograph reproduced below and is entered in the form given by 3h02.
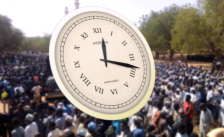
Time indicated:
12h18
